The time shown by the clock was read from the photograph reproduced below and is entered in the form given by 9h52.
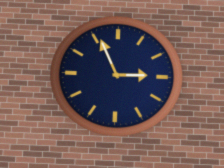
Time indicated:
2h56
